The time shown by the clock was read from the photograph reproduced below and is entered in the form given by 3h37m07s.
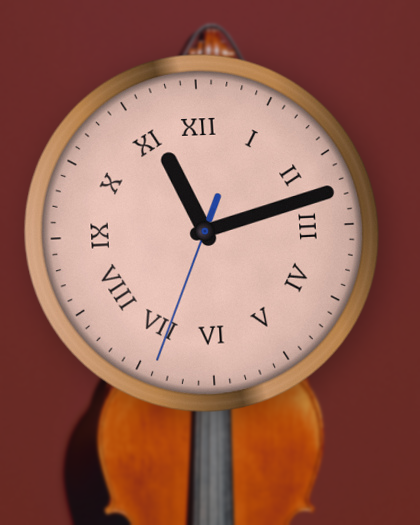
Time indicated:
11h12m34s
